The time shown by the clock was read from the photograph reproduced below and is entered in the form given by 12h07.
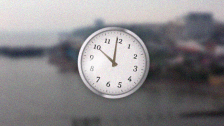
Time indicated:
9h59
